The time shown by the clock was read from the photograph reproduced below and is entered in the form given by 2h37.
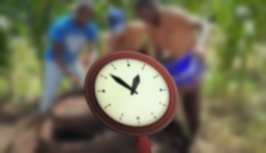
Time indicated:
12h52
